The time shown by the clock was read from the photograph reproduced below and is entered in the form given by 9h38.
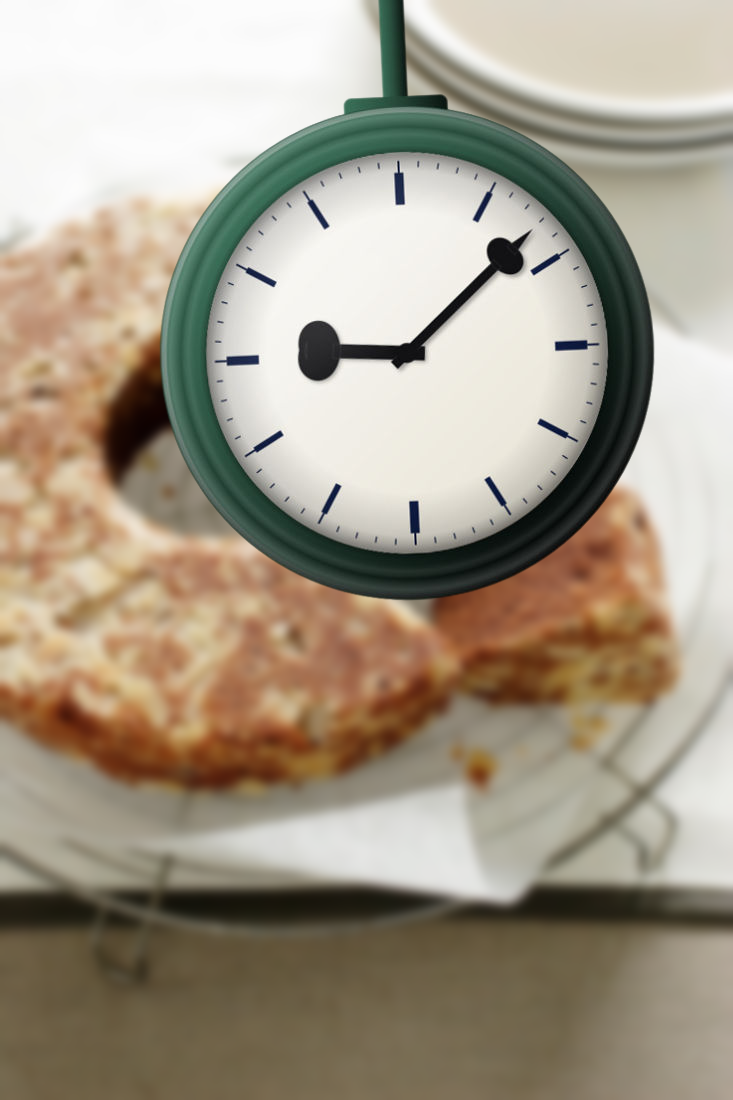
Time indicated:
9h08
